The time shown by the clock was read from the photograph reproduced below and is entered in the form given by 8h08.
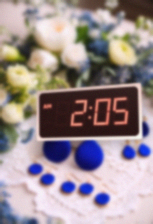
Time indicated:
2h05
